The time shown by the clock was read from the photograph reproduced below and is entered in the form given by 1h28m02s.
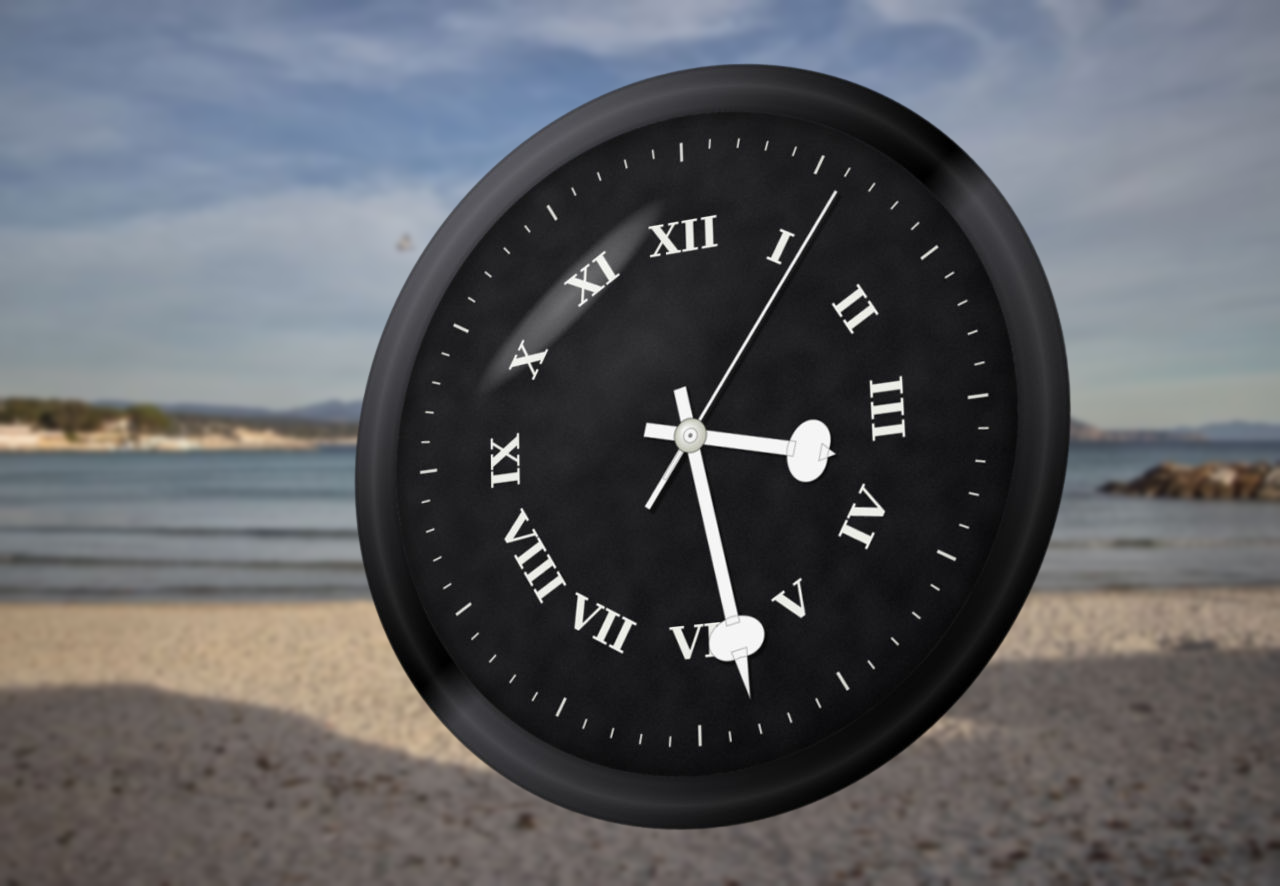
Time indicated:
3h28m06s
